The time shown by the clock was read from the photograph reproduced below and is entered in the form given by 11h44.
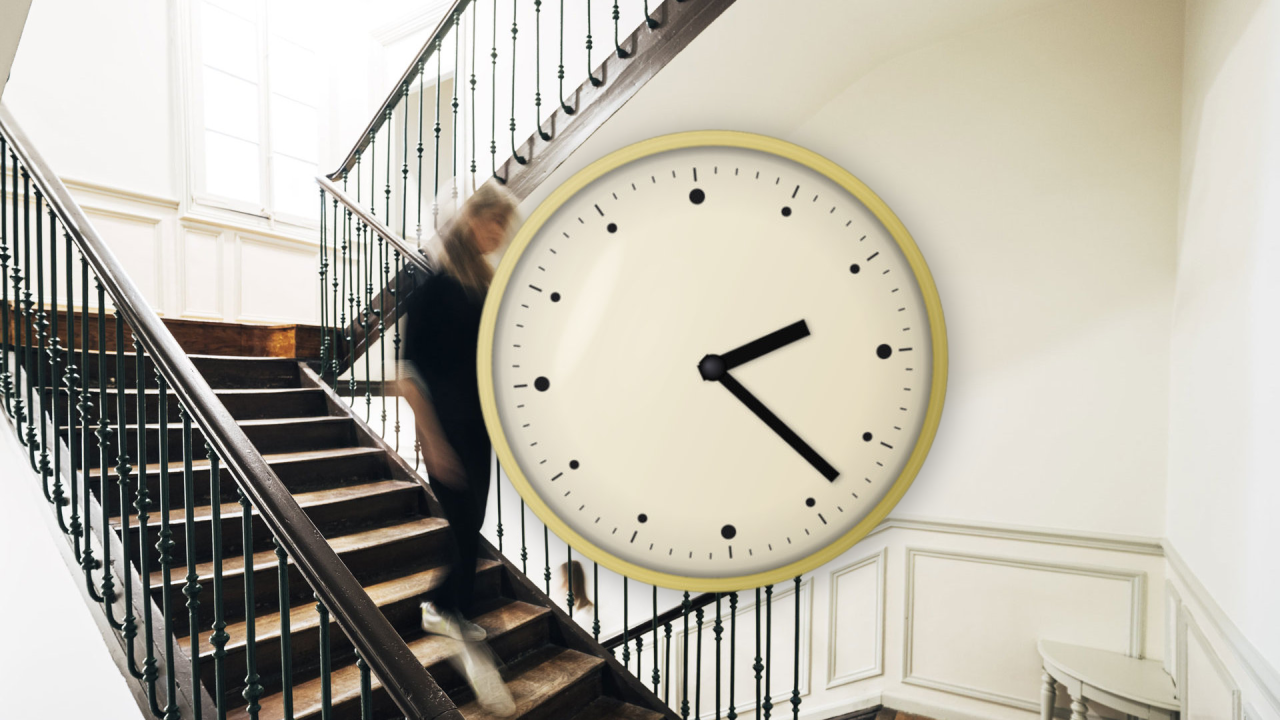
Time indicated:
2h23
